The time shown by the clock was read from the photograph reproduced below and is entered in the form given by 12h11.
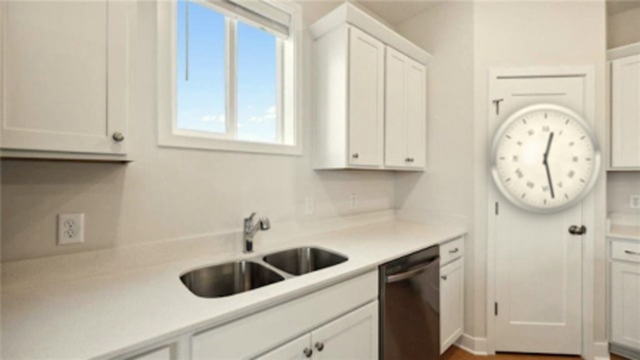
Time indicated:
12h28
